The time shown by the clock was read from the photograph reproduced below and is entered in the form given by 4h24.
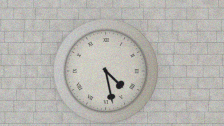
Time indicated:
4h28
